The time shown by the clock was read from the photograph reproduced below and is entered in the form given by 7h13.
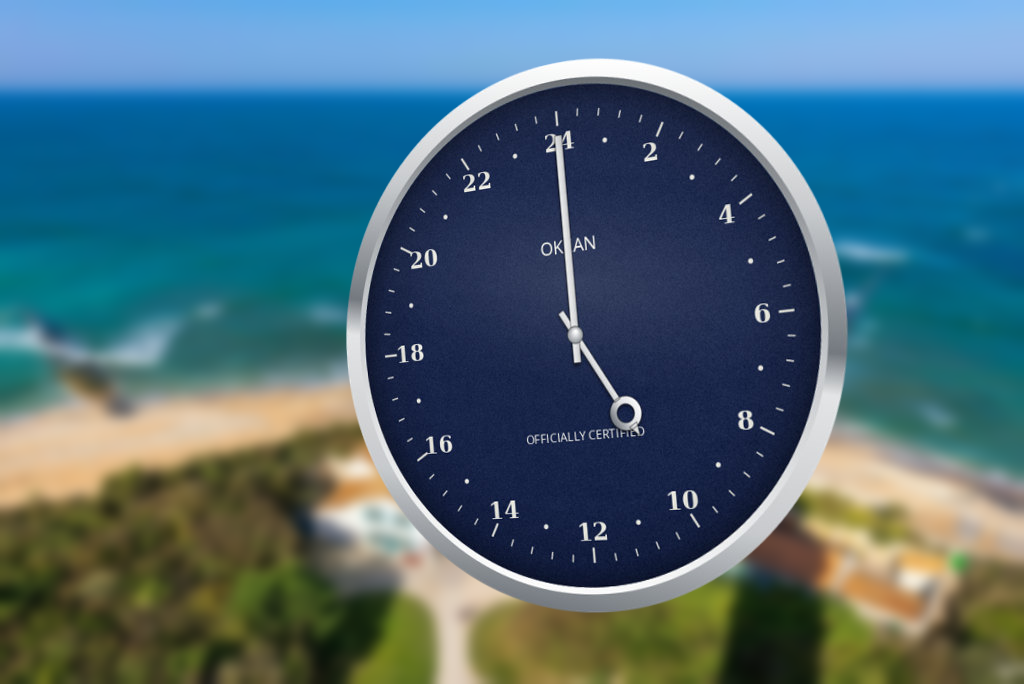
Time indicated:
10h00
